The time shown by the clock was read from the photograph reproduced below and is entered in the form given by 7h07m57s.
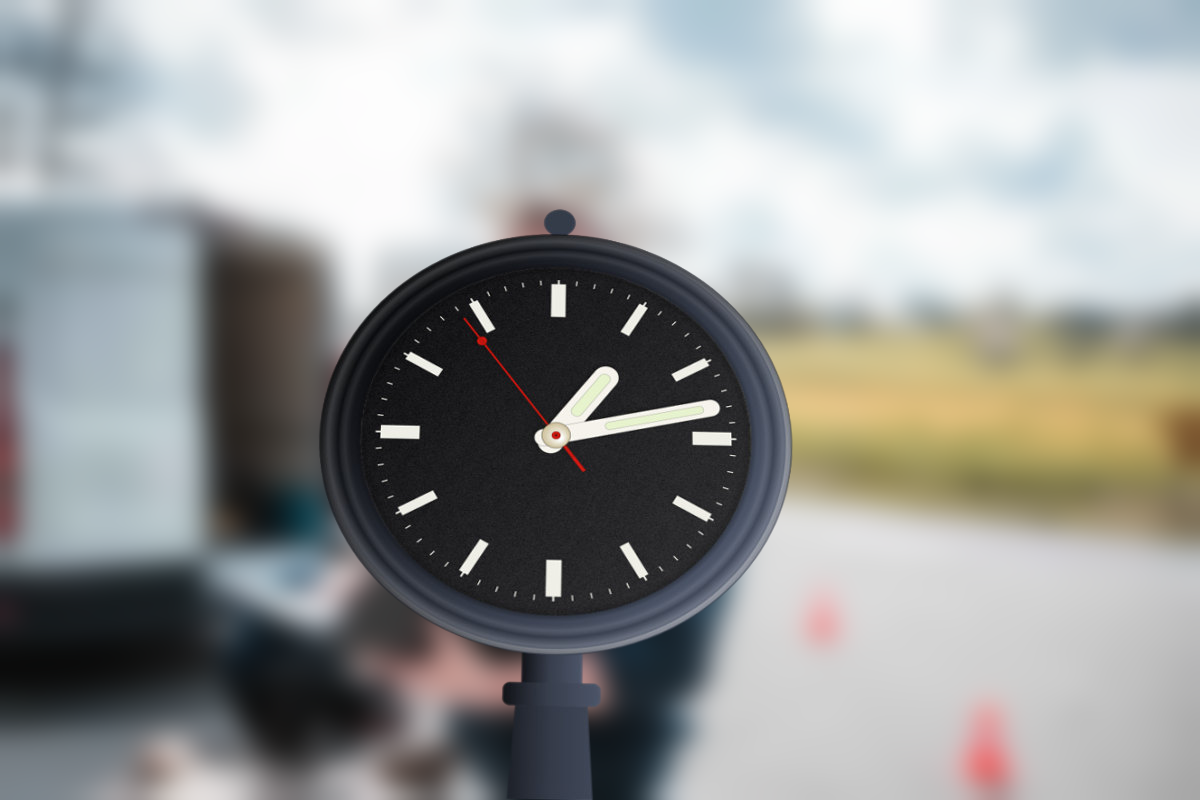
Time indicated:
1h12m54s
